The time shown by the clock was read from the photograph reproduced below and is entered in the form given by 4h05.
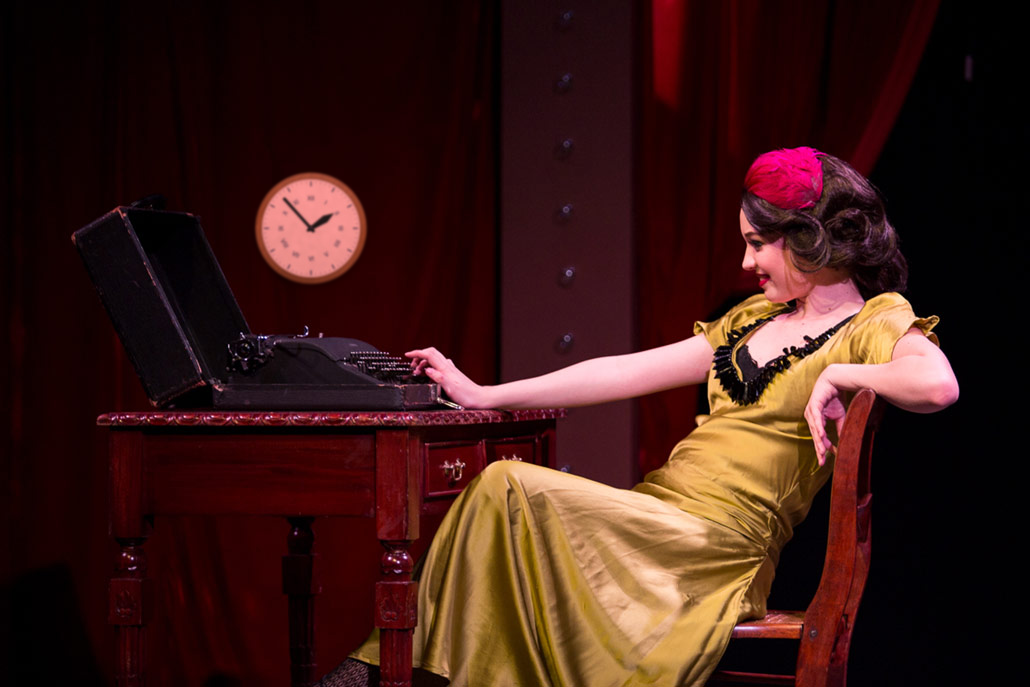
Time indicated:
1h53
